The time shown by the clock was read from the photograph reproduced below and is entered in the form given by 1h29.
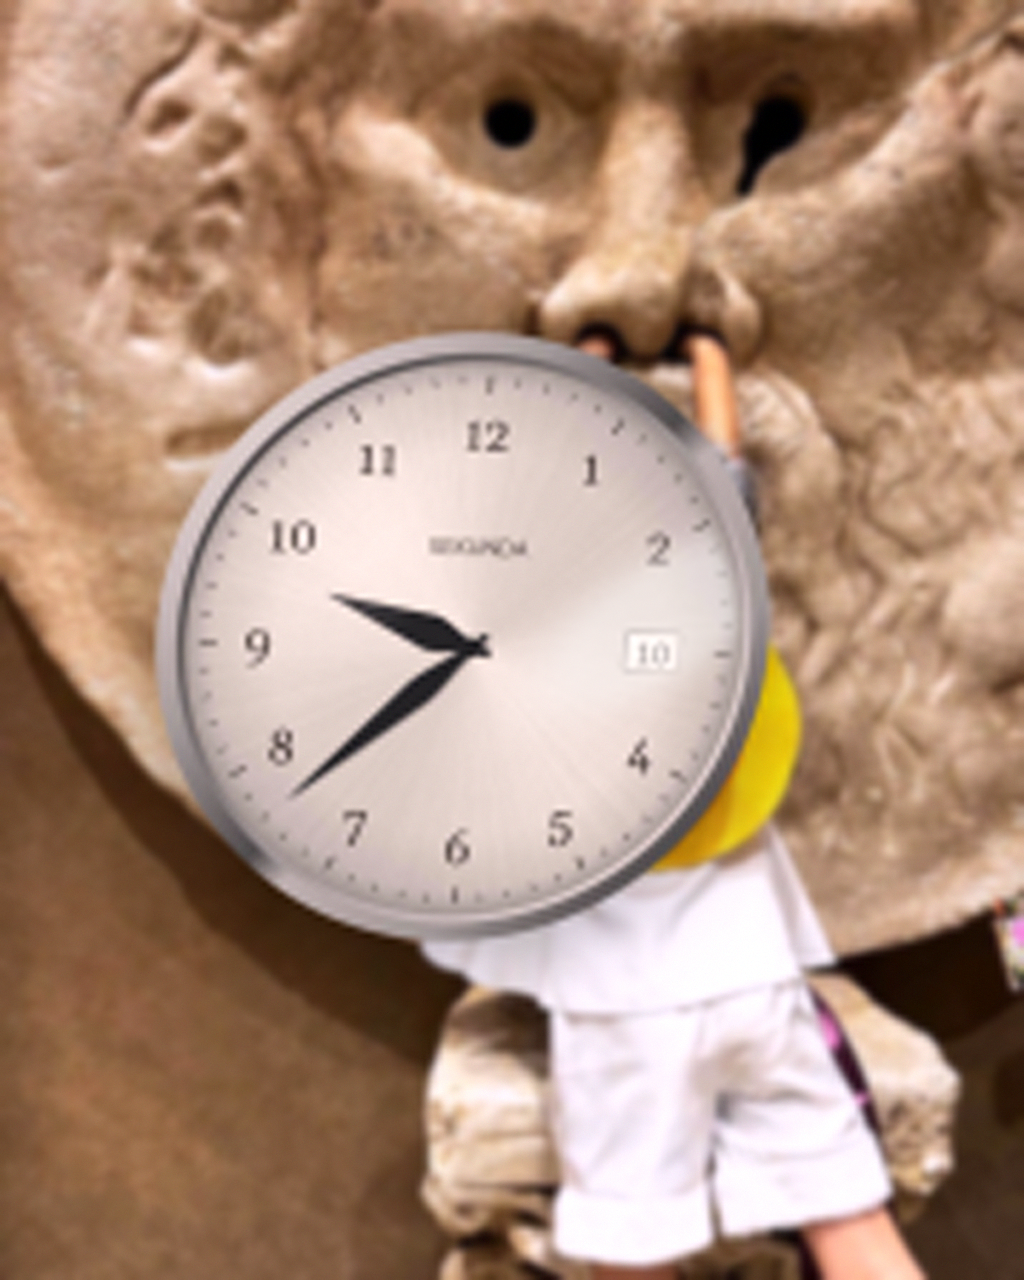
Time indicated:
9h38
